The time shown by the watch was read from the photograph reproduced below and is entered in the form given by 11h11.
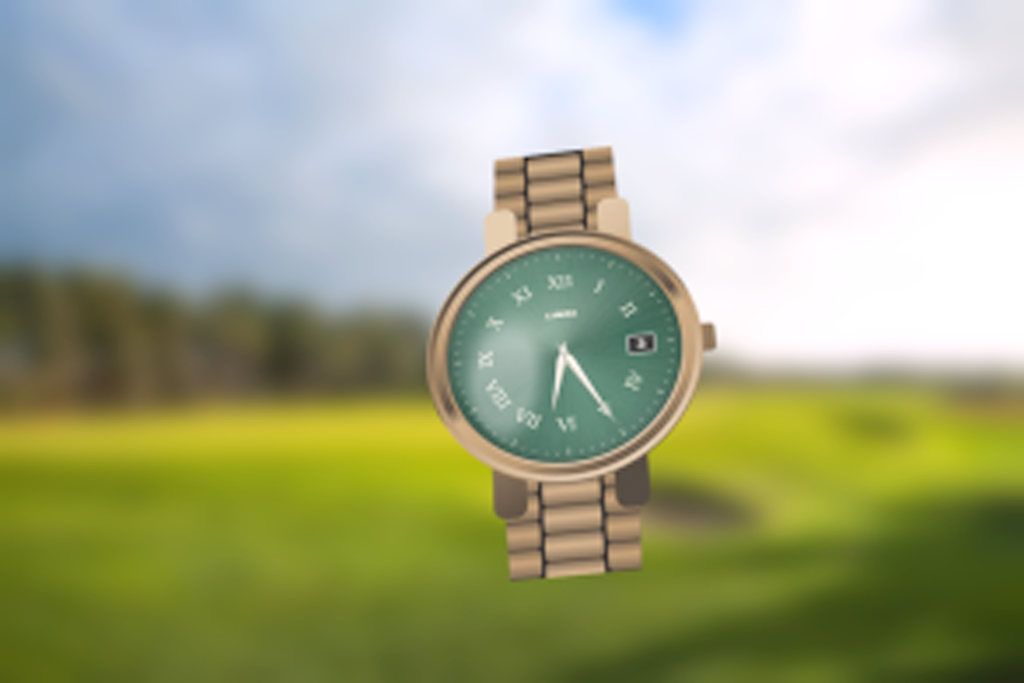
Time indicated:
6h25
